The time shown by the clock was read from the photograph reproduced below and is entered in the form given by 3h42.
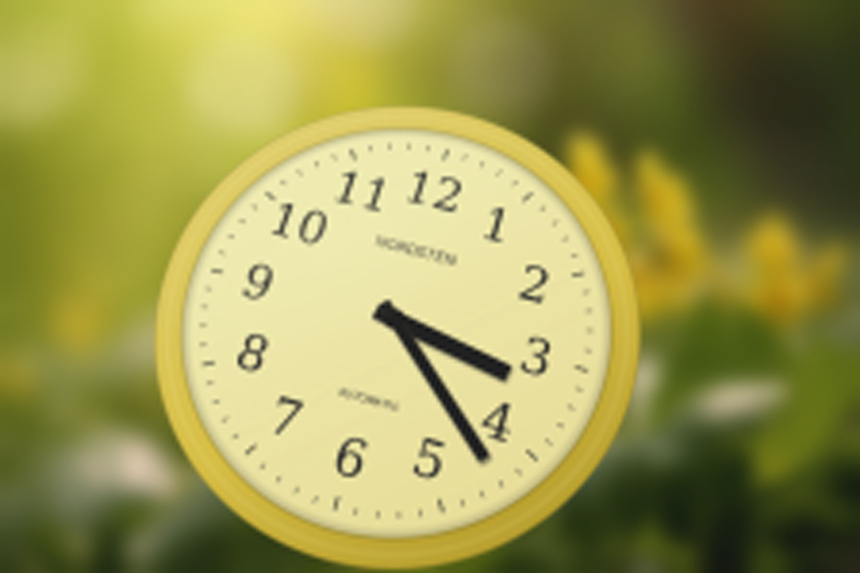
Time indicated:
3h22
